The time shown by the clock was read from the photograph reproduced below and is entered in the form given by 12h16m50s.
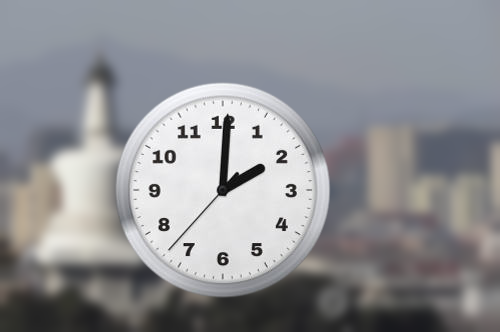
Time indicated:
2h00m37s
